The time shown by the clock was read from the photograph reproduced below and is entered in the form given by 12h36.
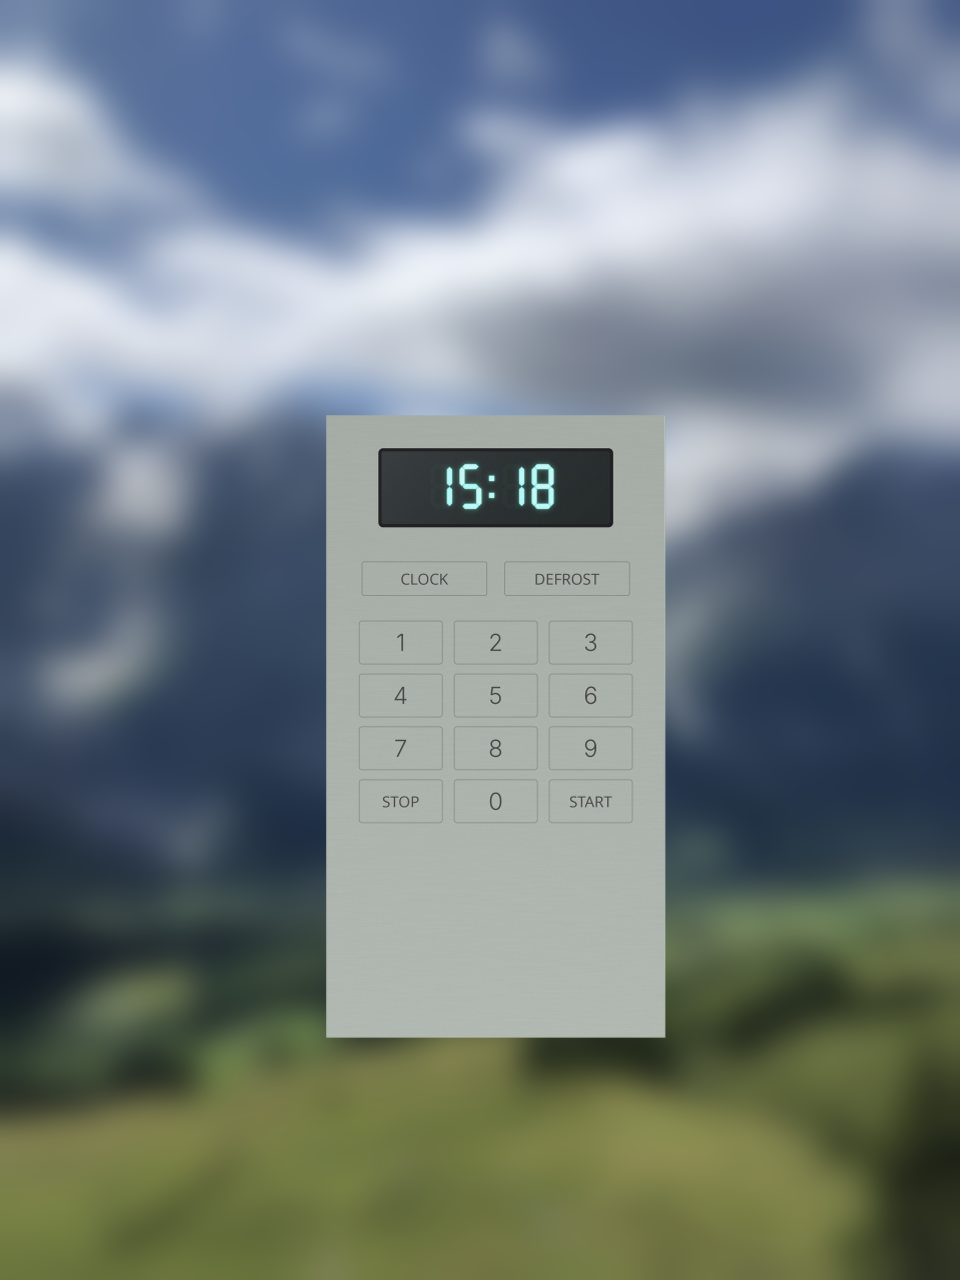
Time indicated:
15h18
